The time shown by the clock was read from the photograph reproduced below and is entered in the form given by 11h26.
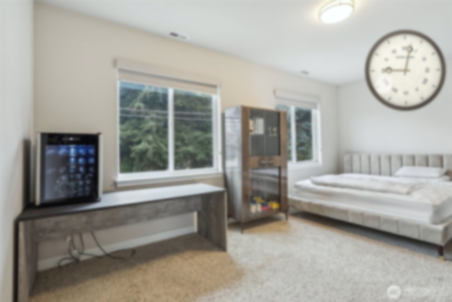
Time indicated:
9h02
